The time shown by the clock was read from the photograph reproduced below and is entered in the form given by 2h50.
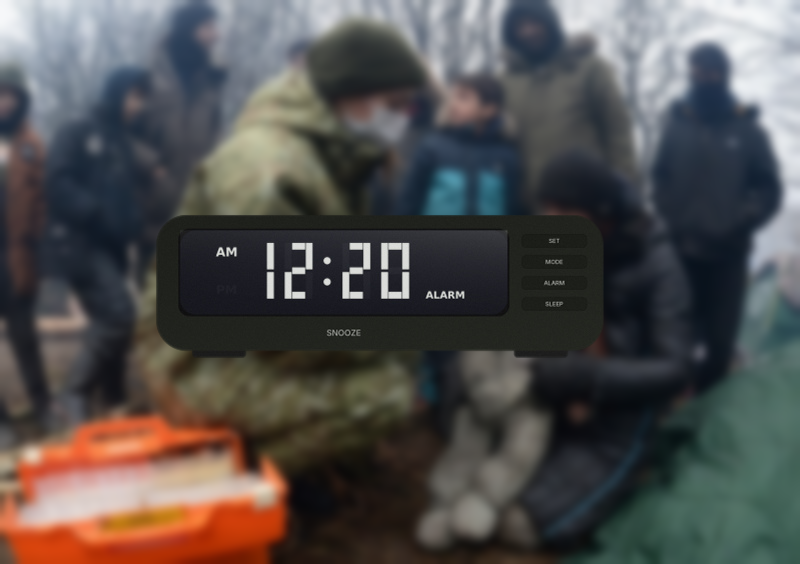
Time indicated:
12h20
